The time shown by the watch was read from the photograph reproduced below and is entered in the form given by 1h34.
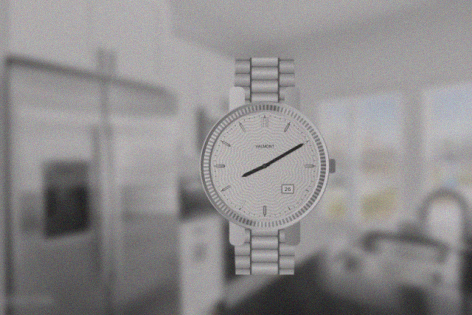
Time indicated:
8h10
